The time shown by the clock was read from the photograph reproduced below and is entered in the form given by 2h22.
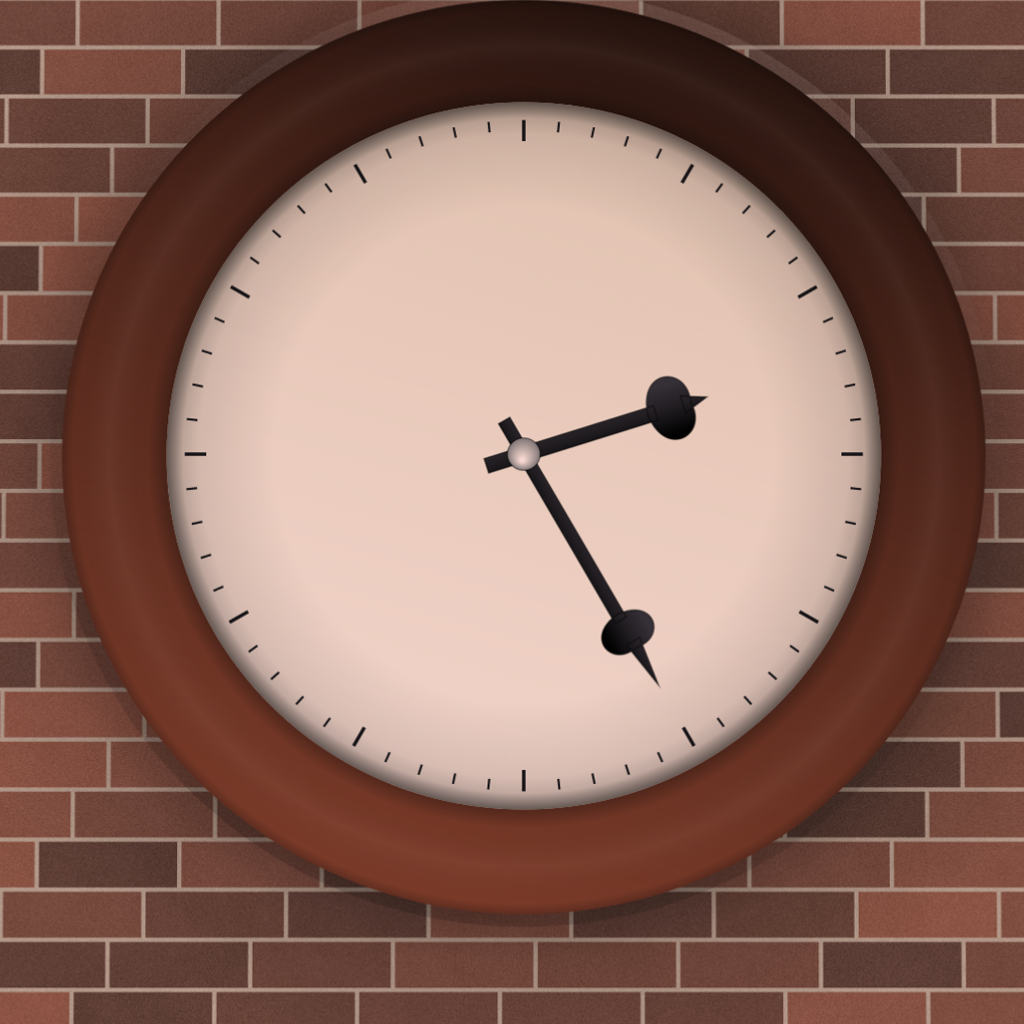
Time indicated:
2h25
